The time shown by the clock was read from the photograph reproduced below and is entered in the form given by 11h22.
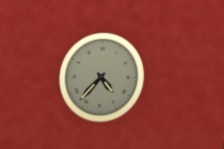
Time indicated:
4h37
